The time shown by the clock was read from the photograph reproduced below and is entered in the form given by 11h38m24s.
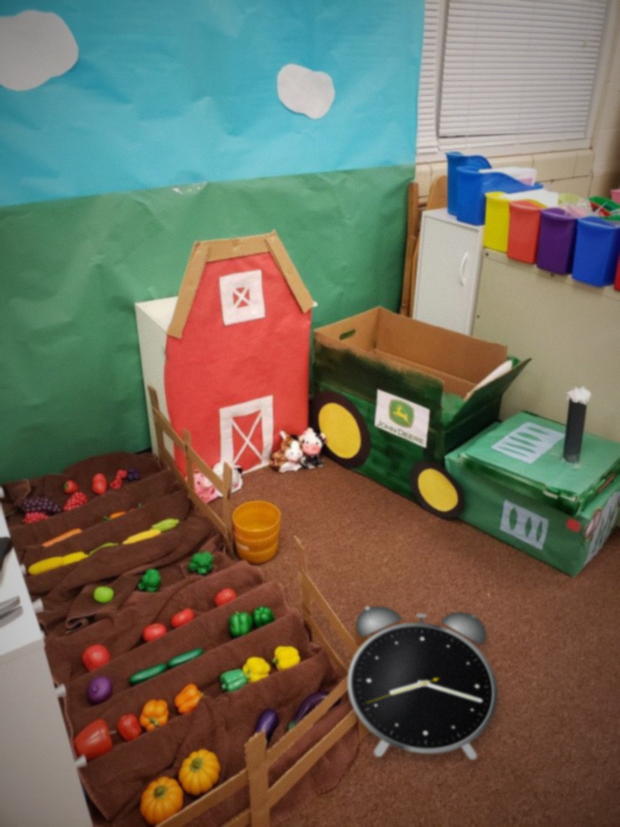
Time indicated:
8h17m41s
